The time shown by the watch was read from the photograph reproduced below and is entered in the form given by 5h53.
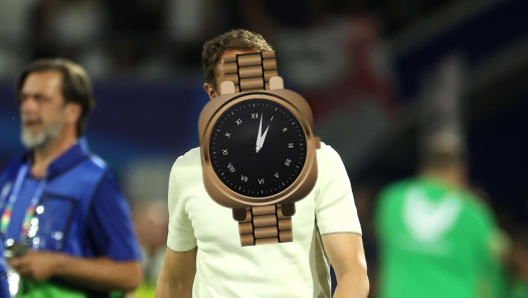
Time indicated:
1h02
